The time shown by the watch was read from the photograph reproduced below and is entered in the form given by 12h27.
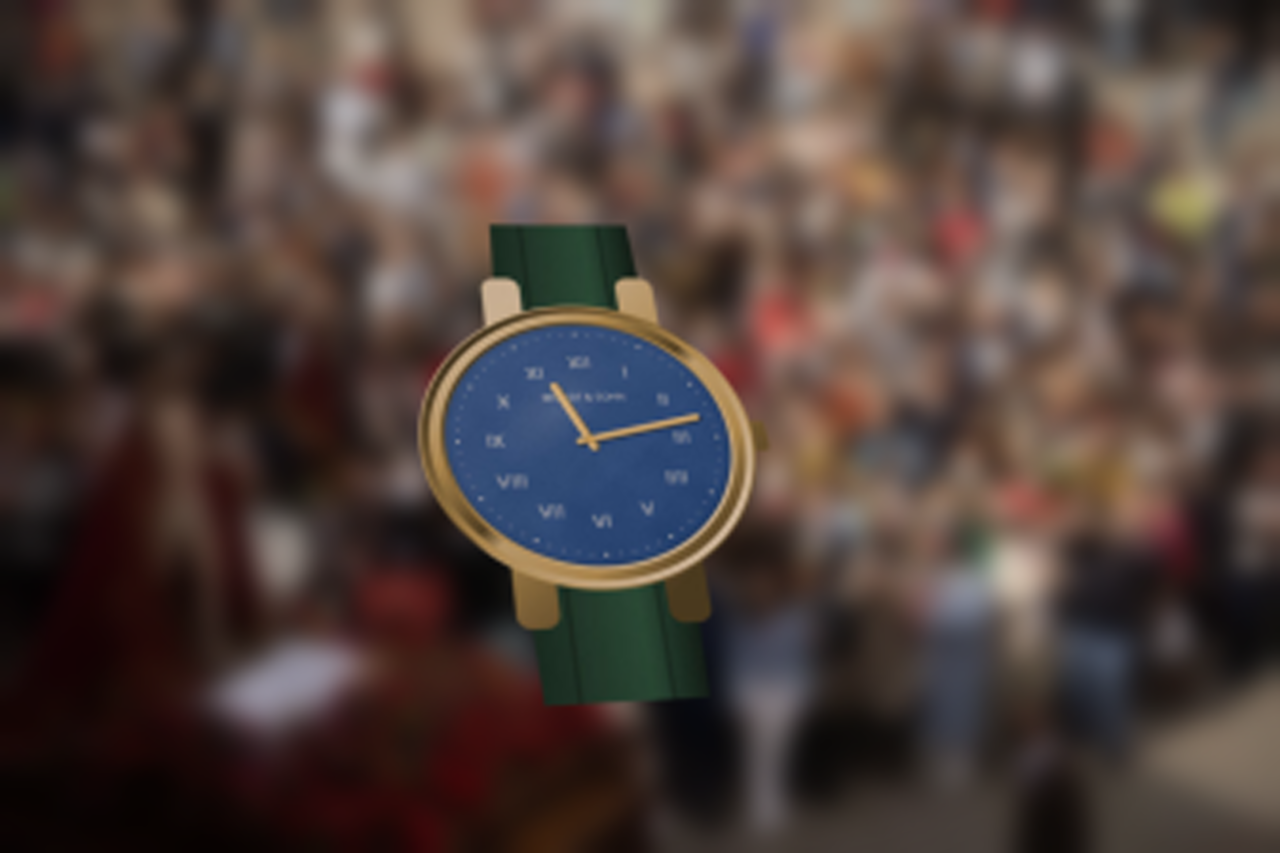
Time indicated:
11h13
